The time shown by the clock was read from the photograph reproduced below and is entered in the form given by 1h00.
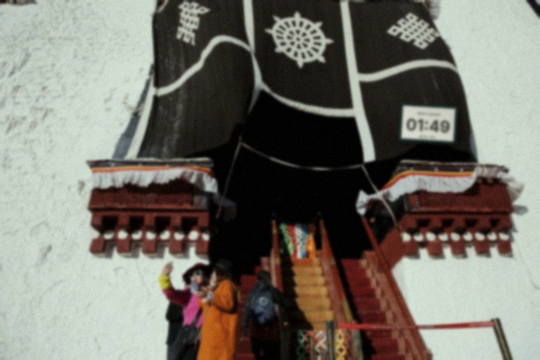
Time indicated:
1h49
